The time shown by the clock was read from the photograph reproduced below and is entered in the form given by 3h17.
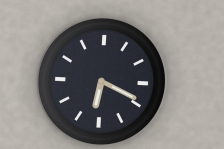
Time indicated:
6h19
